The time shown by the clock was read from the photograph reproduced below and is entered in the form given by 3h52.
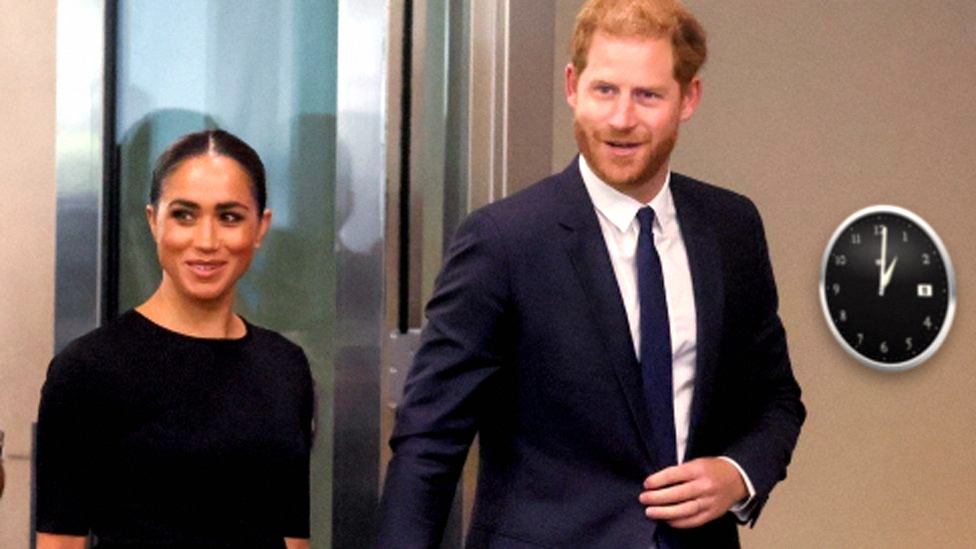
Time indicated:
1h01
